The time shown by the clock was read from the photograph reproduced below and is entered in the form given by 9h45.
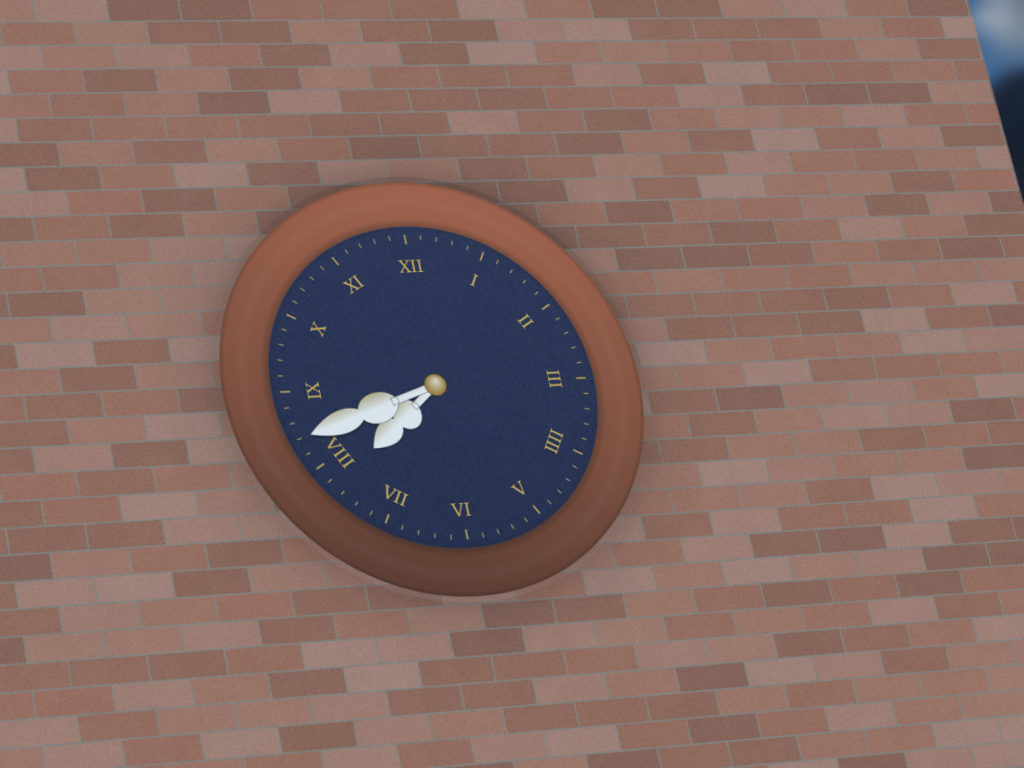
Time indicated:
7h42
